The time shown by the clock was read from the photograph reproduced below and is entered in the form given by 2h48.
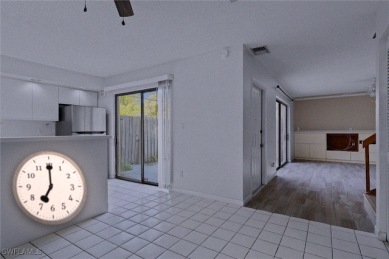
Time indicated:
7h00
